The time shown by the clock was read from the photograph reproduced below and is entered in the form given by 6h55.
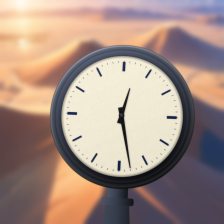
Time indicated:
12h28
